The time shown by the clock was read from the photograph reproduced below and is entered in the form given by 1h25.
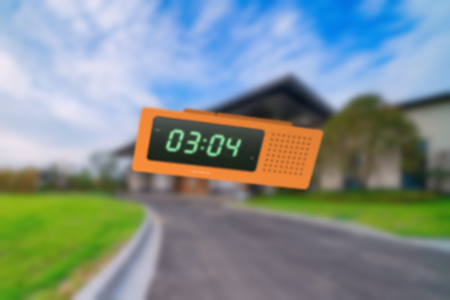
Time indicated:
3h04
